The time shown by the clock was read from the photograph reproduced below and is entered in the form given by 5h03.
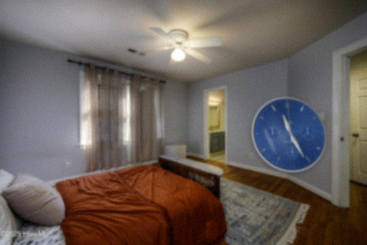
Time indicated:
11h26
